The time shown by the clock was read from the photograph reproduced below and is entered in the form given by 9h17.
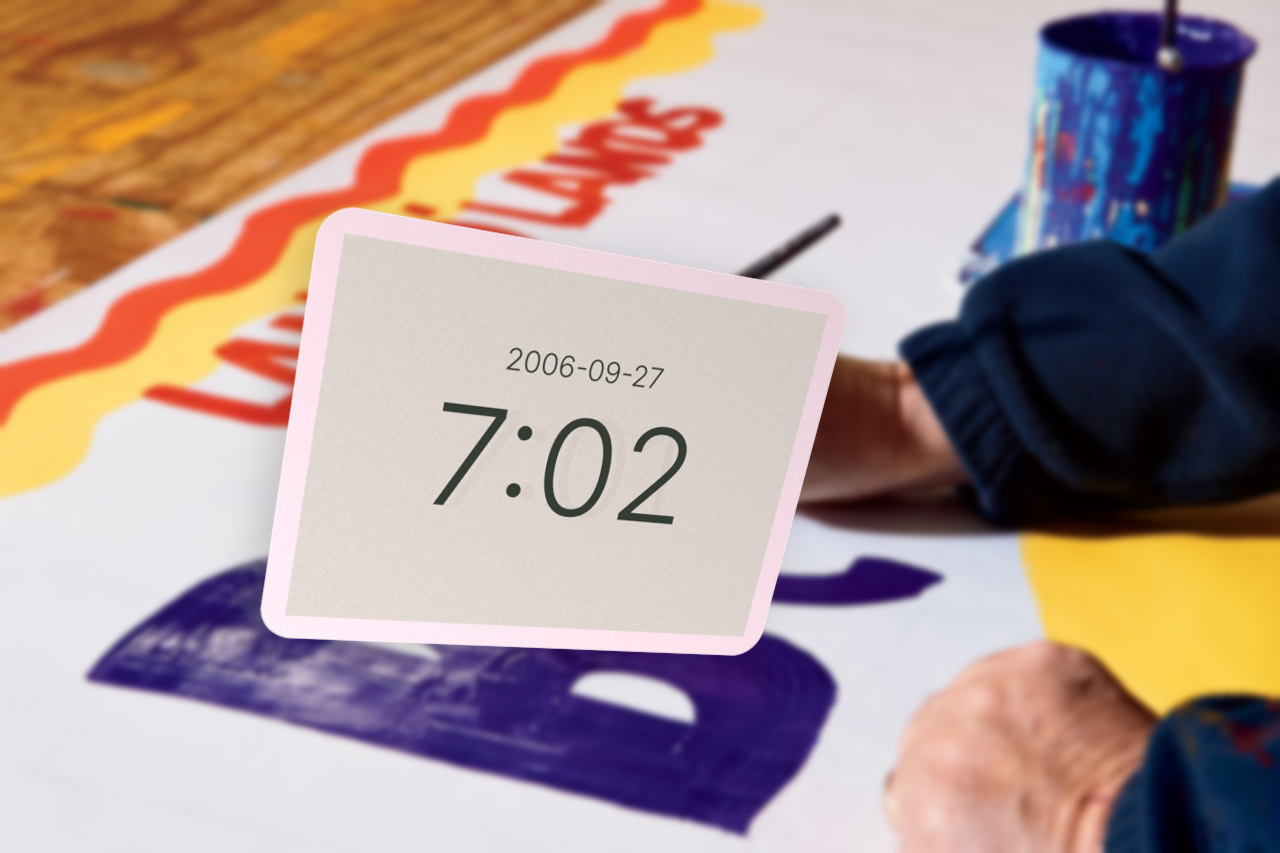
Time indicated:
7h02
